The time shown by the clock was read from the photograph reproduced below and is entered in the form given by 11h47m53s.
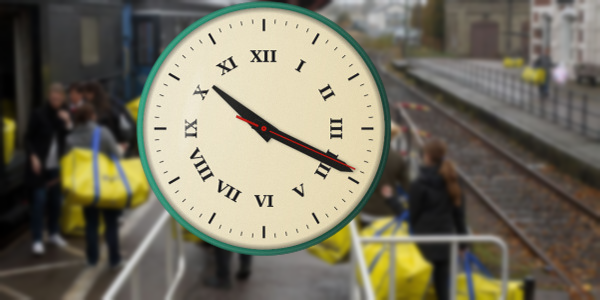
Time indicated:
10h19m19s
